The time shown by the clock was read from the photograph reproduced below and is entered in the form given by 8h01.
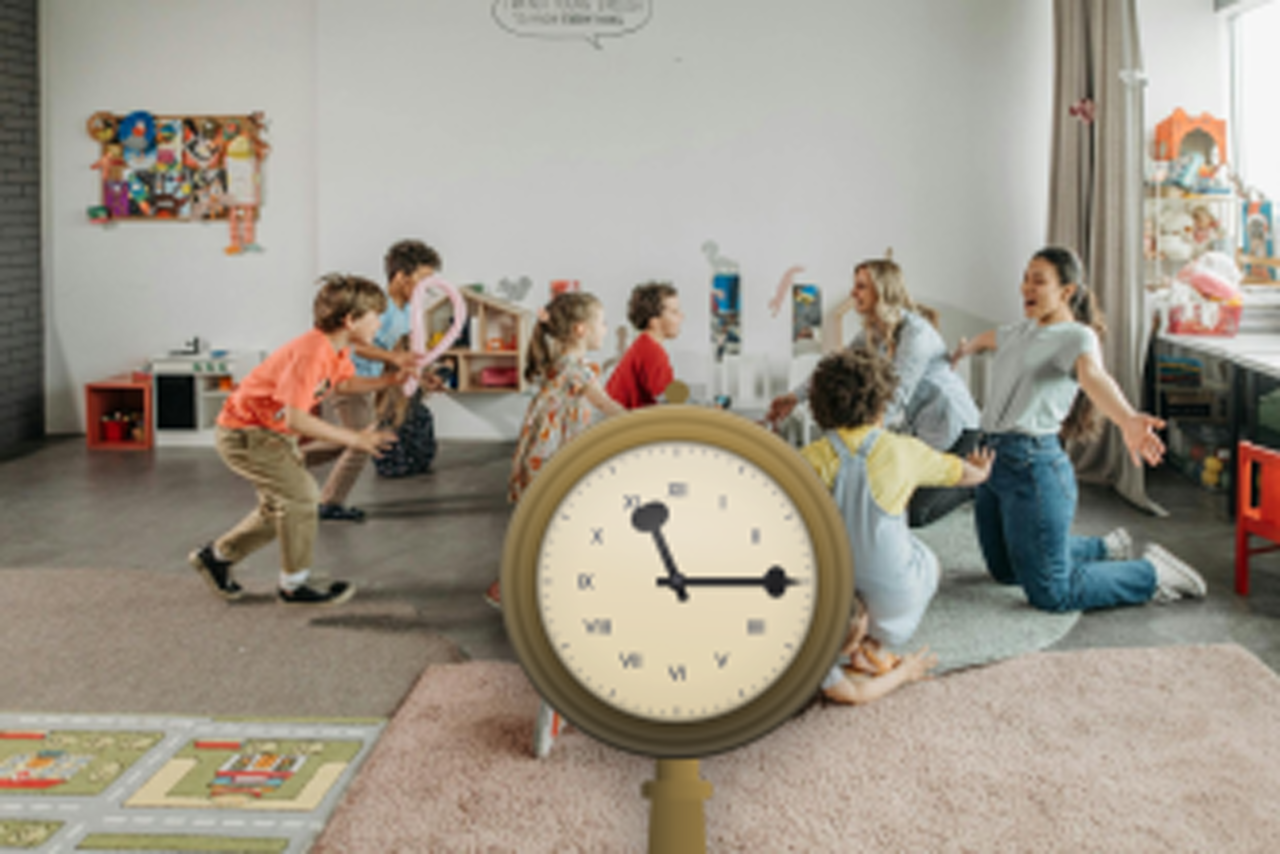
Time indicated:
11h15
